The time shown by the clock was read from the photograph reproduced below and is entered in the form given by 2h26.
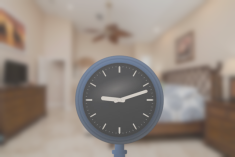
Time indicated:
9h12
